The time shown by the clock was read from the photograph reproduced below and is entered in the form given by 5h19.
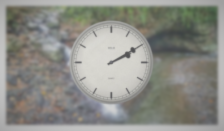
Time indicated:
2h10
